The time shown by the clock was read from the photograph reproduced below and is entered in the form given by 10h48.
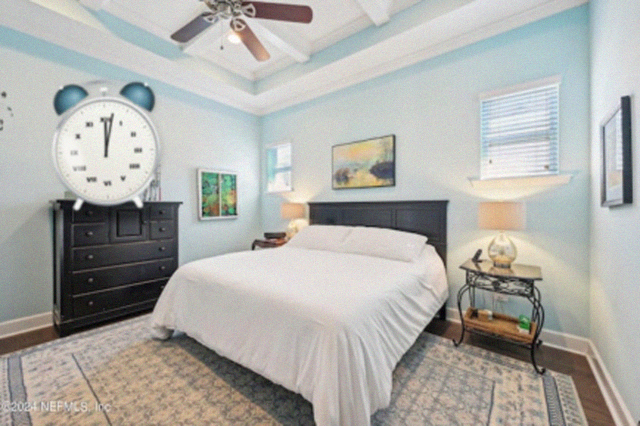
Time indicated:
12h02
